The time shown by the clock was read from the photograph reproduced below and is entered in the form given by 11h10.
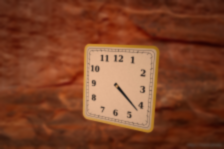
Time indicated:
4h22
